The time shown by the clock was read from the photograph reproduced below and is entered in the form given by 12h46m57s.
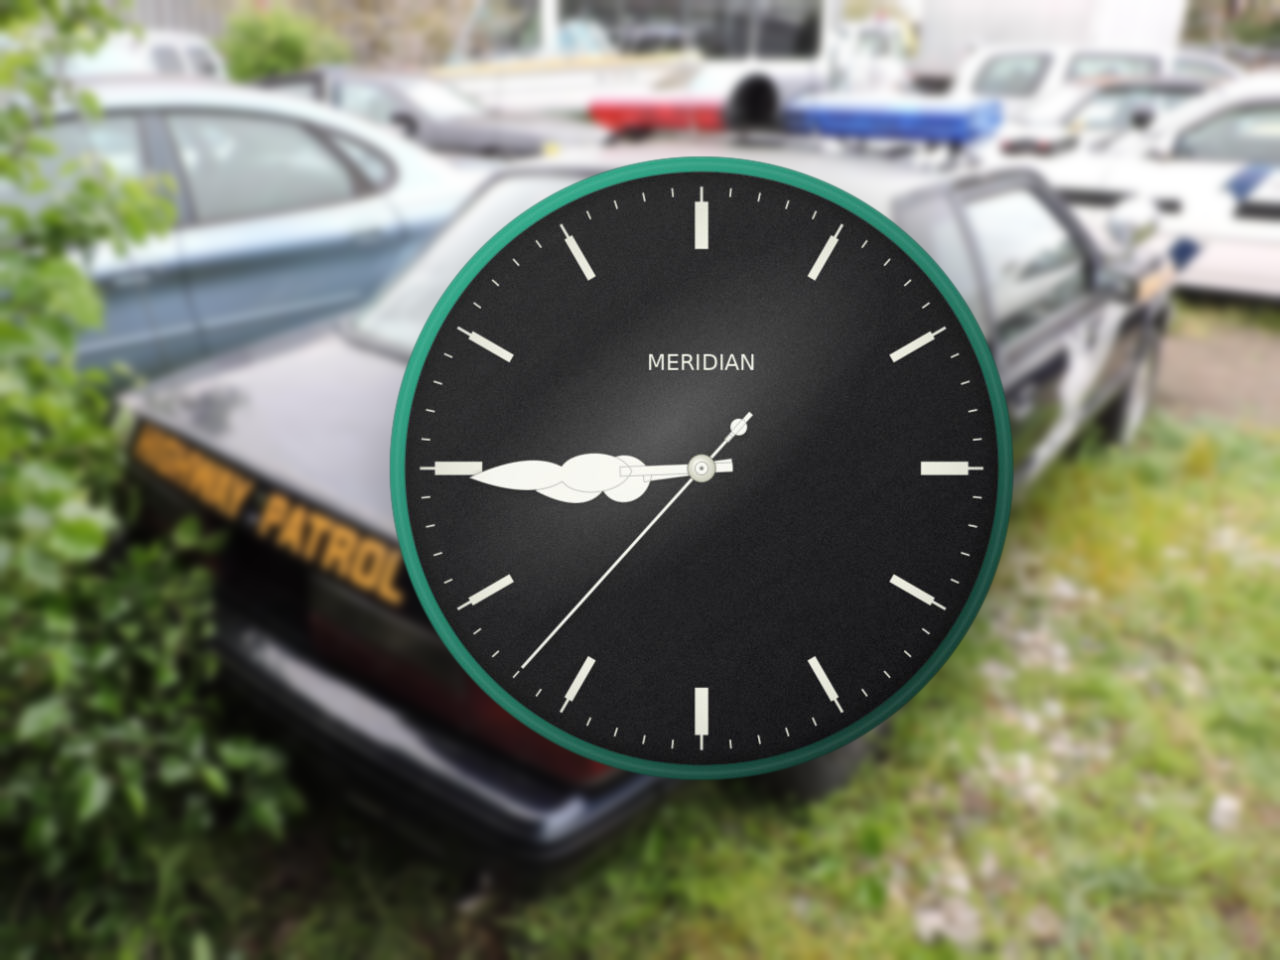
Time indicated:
8h44m37s
